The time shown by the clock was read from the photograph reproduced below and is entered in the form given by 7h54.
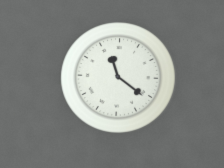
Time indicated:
11h21
